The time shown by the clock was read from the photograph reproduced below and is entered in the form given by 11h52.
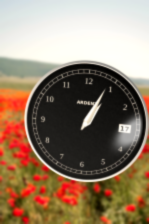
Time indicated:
1h04
